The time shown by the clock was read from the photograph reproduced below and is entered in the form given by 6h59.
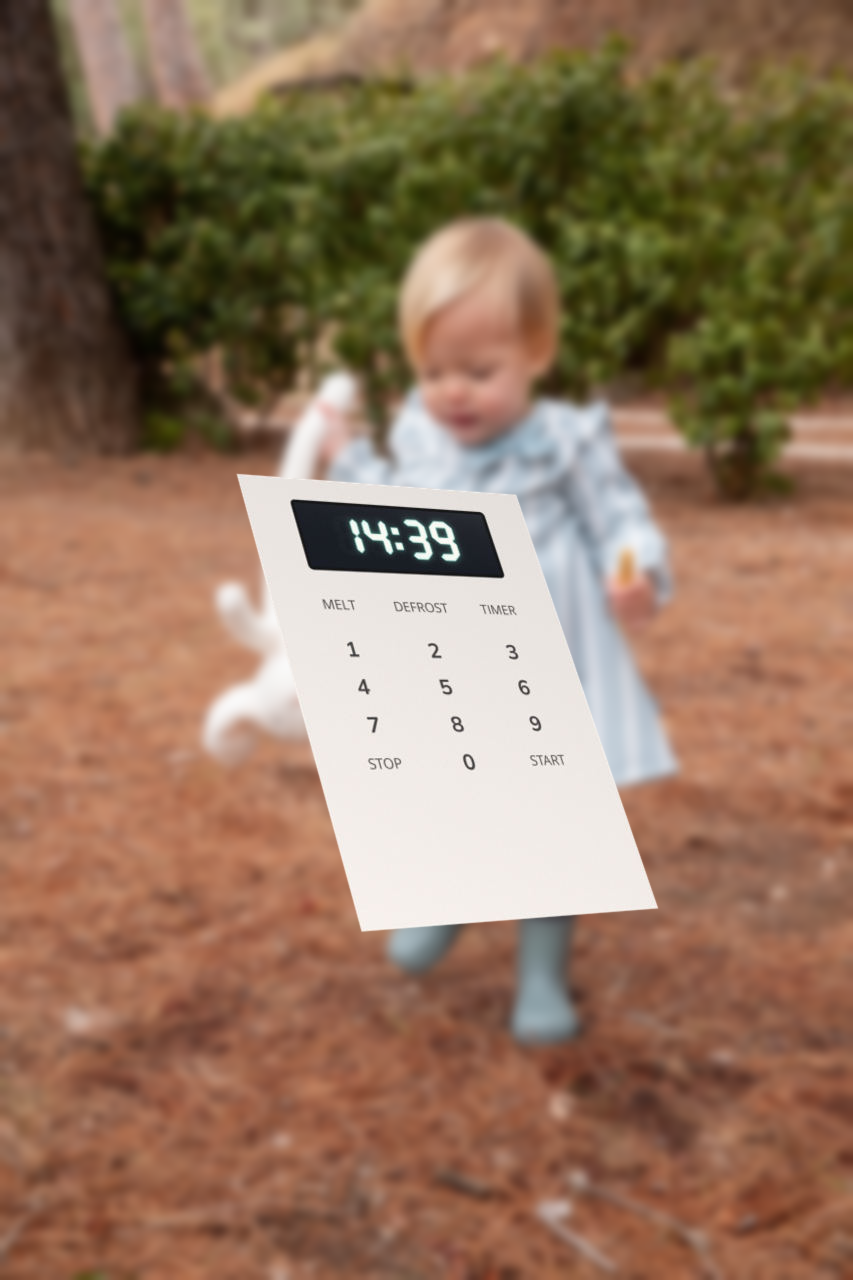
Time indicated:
14h39
